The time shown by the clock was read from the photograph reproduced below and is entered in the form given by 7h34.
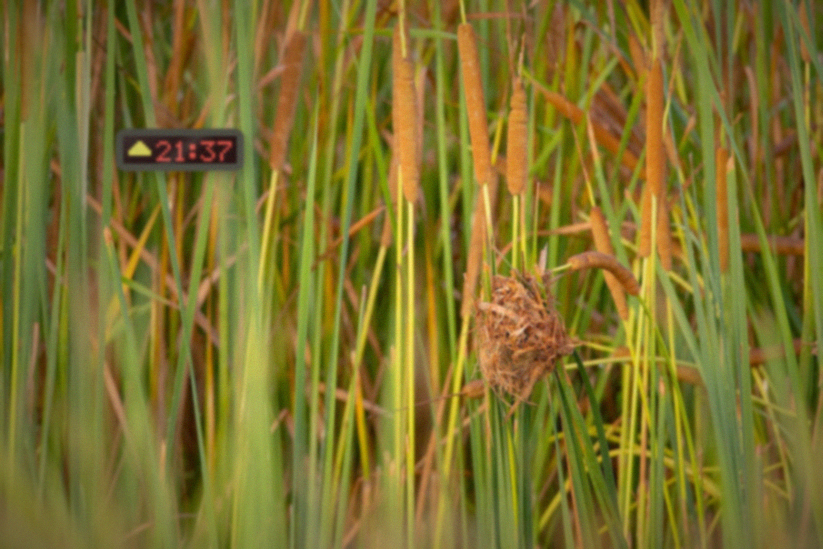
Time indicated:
21h37
